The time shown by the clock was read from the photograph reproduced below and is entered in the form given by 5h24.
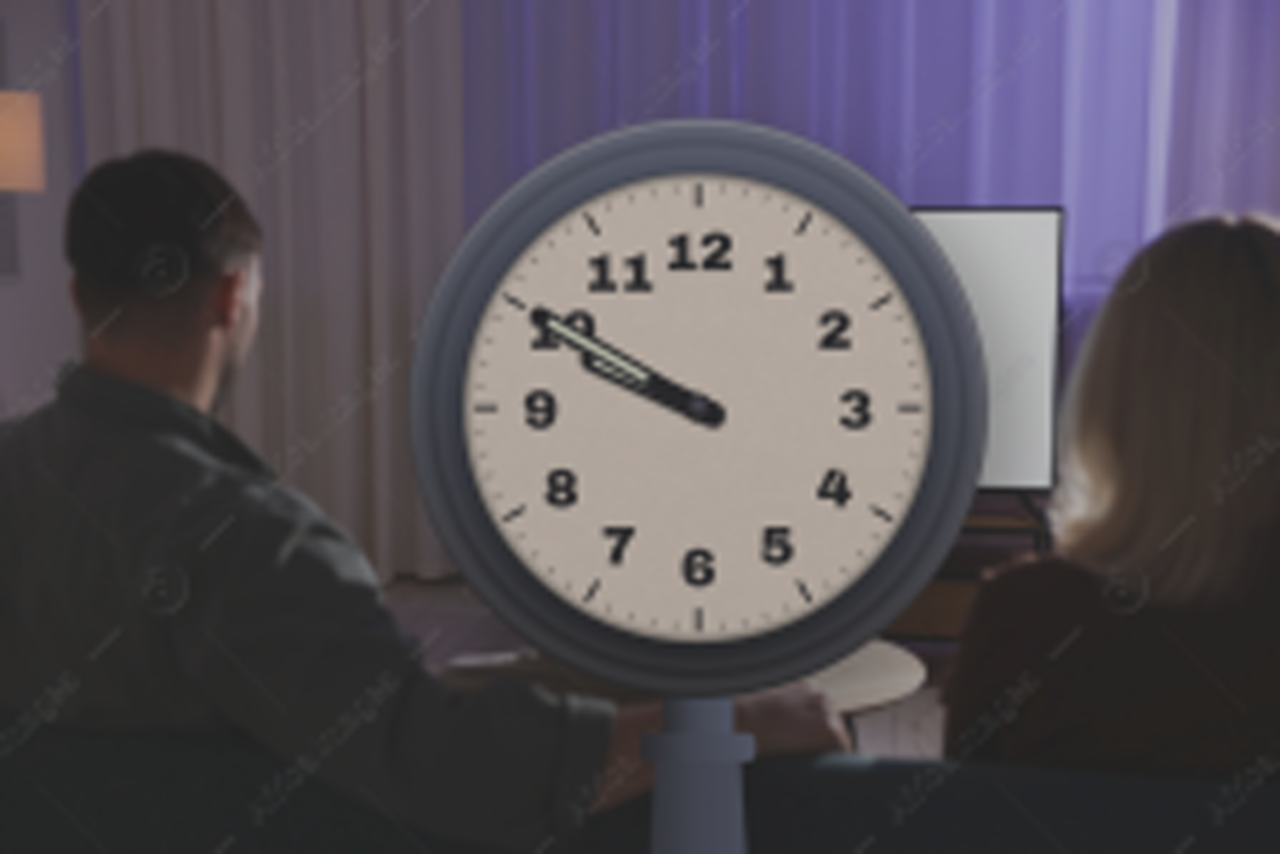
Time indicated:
9h50
